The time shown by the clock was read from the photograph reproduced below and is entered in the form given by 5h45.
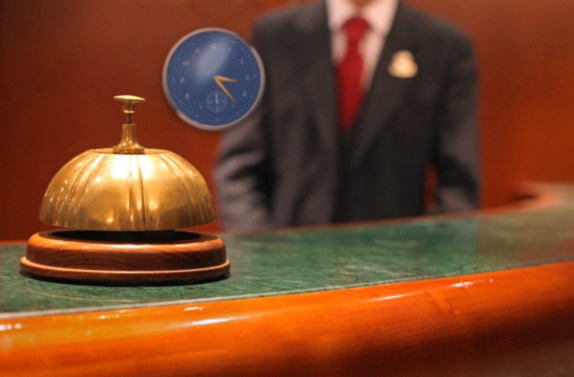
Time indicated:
3h24
